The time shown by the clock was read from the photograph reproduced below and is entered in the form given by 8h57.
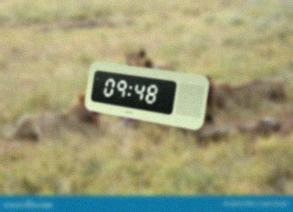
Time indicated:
9h48
